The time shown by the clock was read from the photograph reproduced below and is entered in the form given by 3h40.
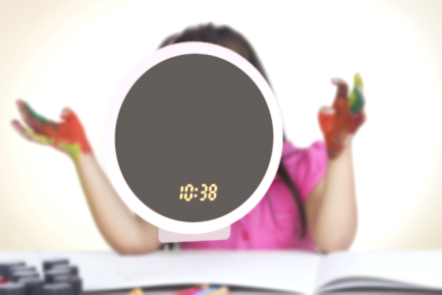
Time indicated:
10h38
